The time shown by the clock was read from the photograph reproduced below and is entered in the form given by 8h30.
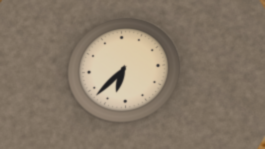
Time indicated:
6h38
